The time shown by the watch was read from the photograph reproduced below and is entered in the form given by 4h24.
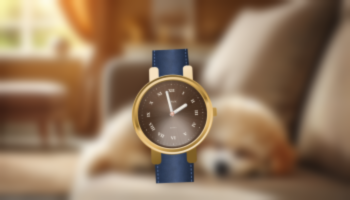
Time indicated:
1h58
